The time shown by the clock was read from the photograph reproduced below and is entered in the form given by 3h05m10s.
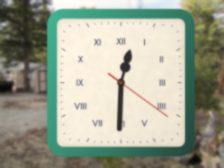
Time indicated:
12h30m21s
